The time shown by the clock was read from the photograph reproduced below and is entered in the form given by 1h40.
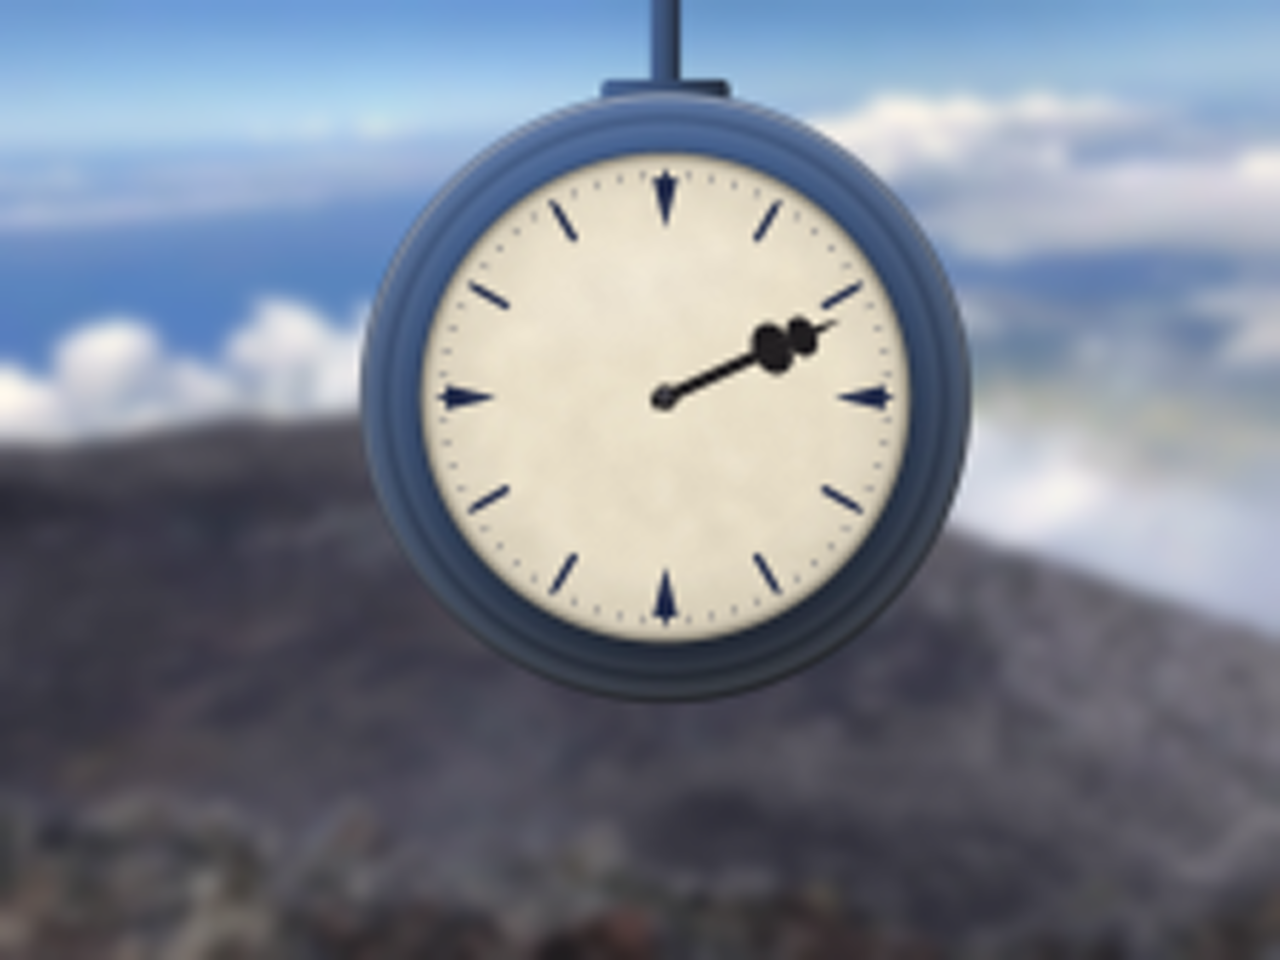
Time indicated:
2h11
